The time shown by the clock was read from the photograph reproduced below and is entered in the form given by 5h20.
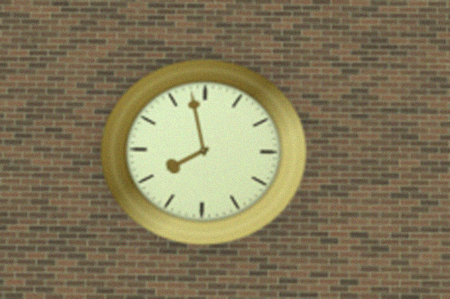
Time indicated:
7h58
